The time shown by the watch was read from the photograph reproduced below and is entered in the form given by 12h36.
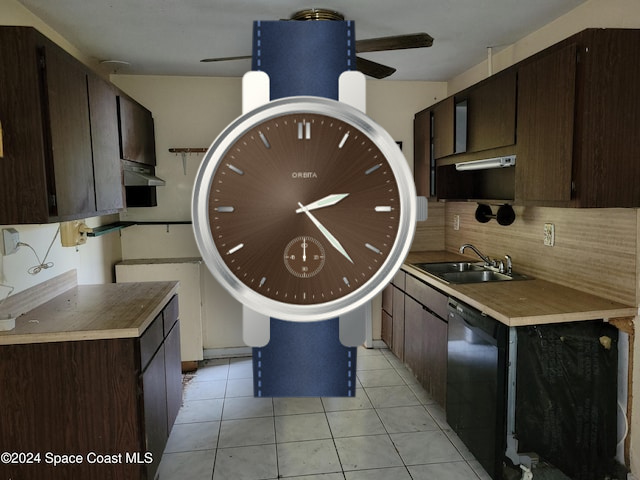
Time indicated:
2h23
